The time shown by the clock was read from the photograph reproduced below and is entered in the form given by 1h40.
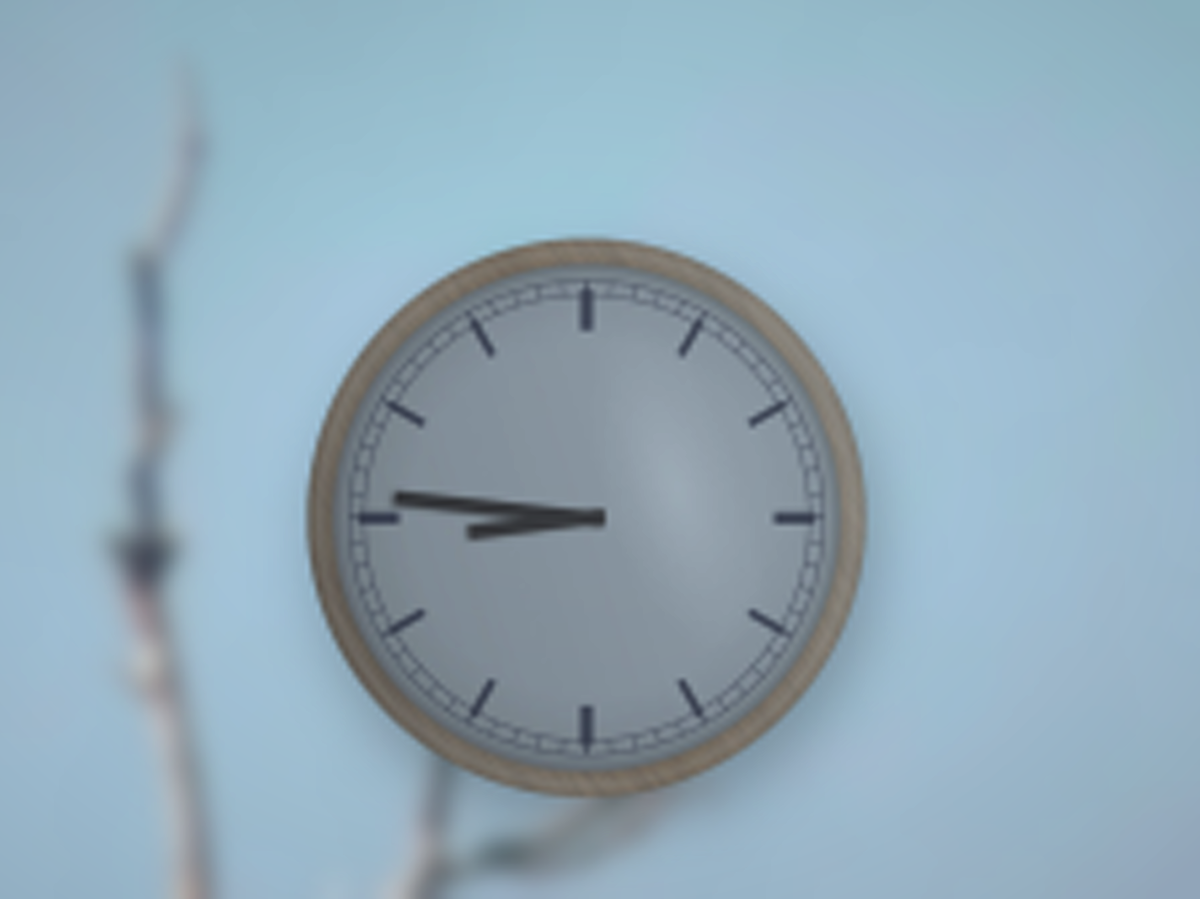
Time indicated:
8h46
